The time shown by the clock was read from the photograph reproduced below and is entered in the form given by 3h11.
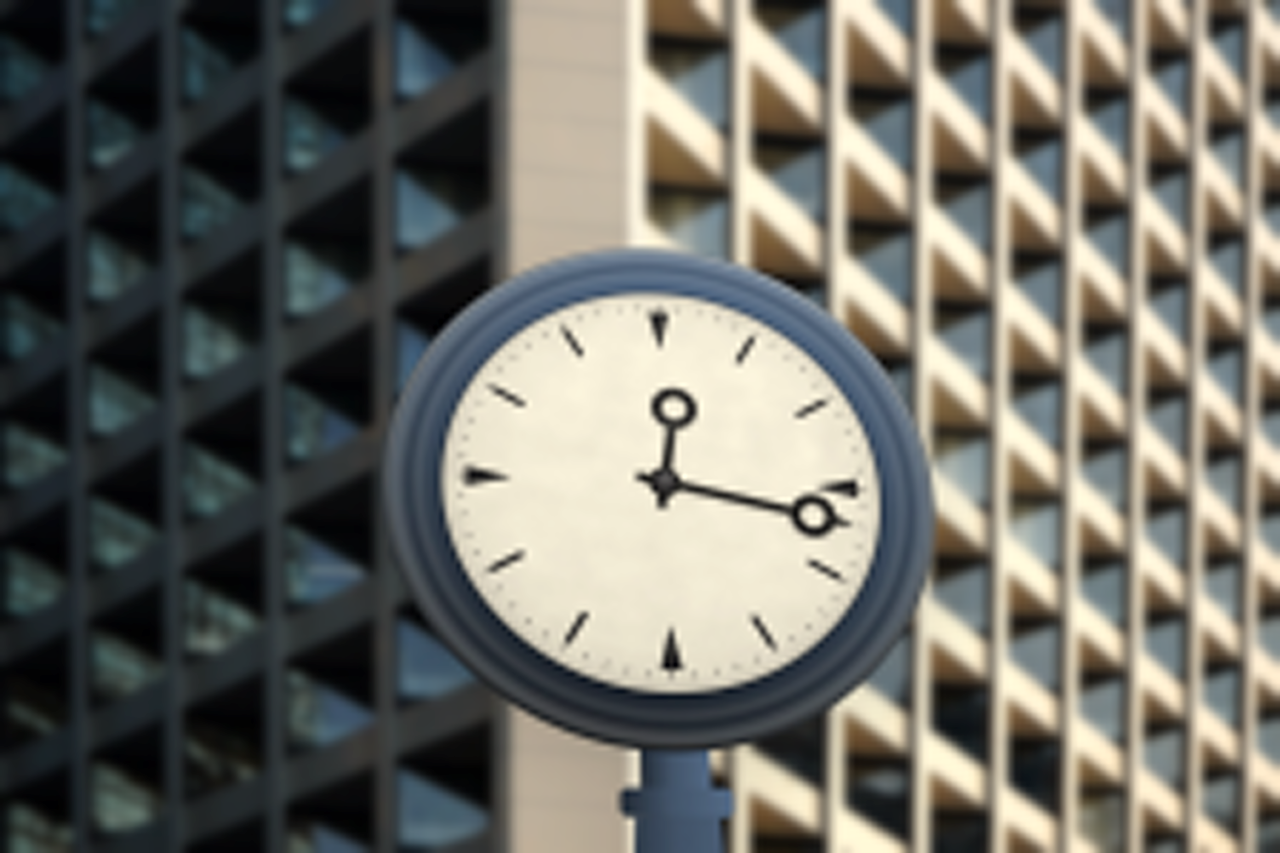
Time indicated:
12h17
